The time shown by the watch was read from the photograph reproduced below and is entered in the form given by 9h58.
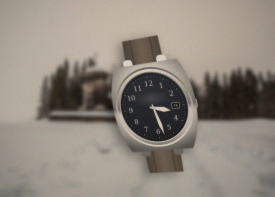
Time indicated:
3h28
